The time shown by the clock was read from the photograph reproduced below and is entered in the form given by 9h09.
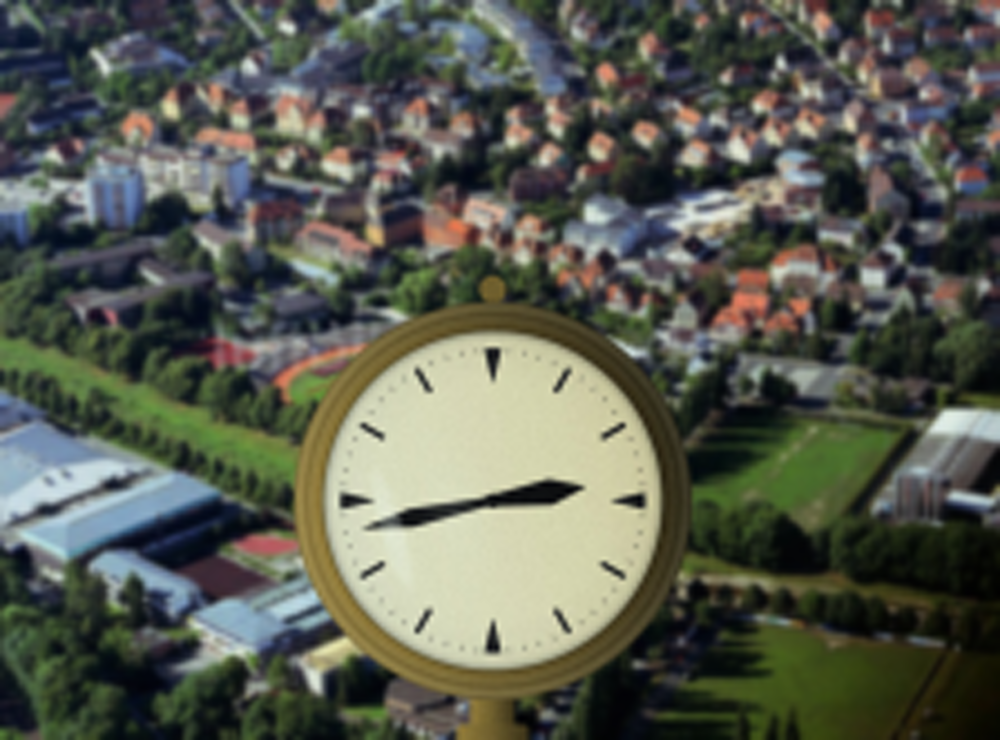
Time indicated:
2h43
